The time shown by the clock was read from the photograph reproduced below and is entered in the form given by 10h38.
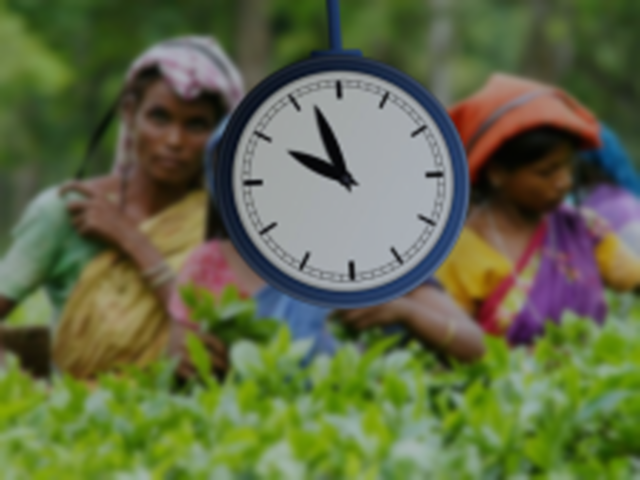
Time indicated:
9h57
